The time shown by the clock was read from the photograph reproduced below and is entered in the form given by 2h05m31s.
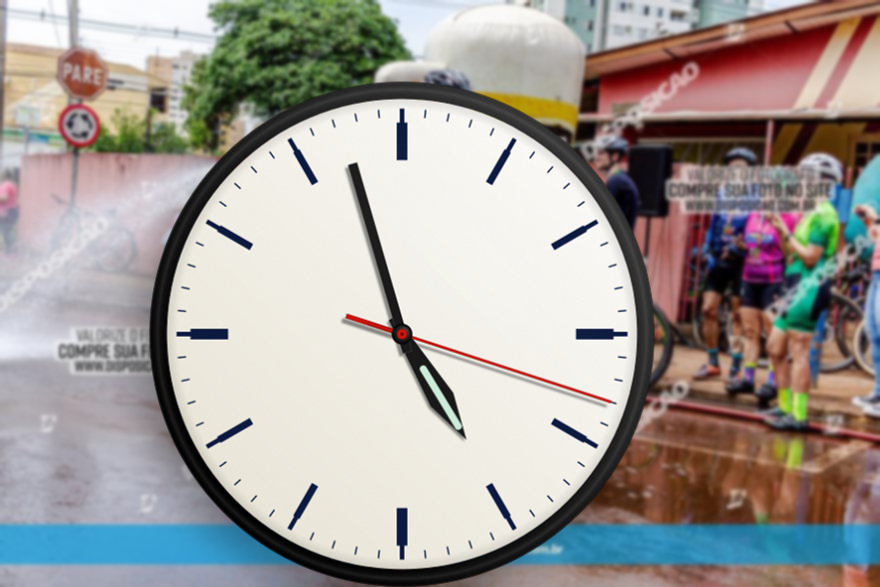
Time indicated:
4h57m18s
